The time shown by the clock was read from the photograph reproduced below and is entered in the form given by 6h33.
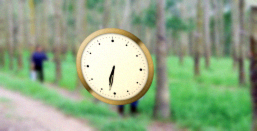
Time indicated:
6h32
